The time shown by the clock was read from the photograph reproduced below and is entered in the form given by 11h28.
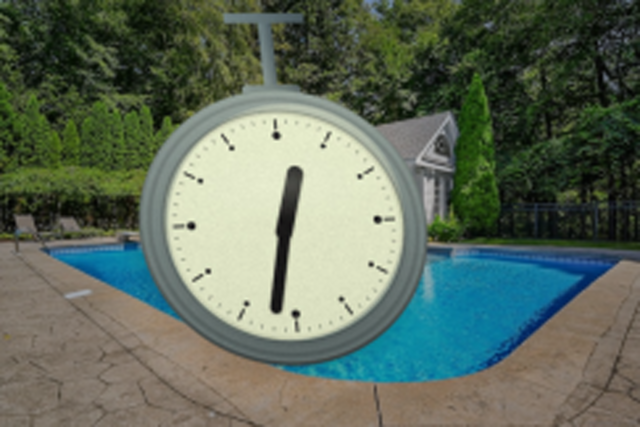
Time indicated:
12h32
